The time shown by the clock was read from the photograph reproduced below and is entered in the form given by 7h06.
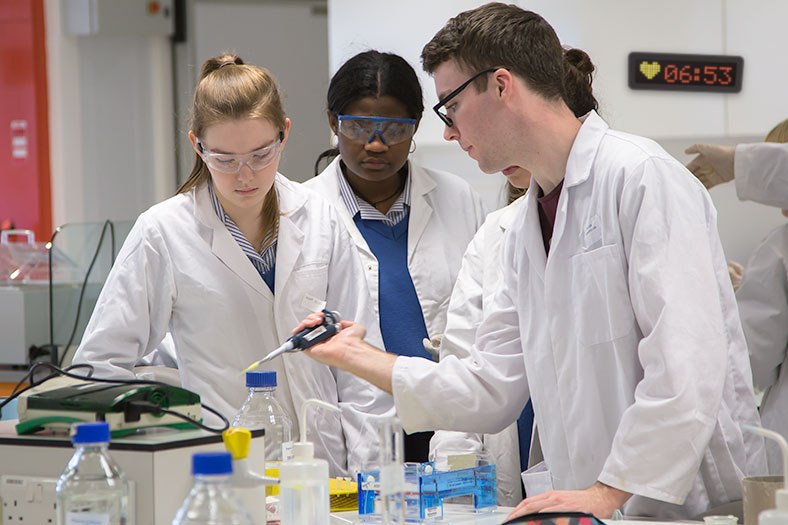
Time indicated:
6h53
